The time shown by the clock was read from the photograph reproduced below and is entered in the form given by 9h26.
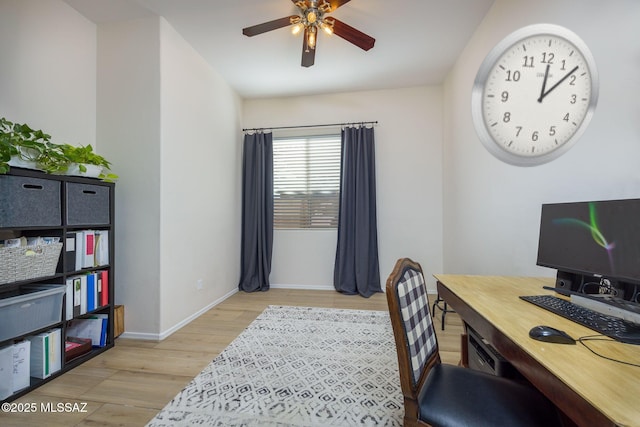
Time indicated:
12h08
